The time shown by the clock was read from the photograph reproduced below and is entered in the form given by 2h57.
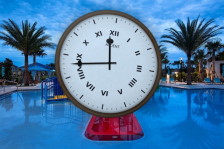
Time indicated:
11h43
